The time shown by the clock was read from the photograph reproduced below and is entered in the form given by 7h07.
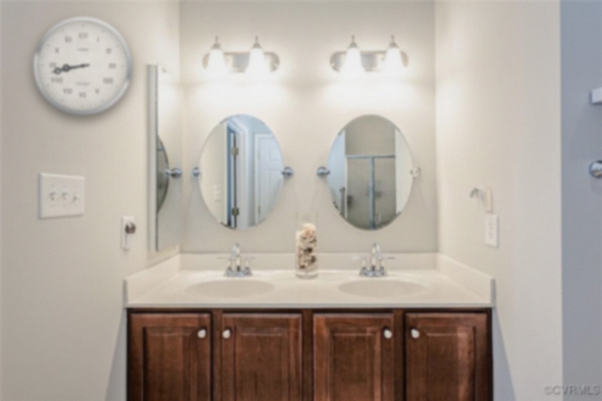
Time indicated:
8h43
